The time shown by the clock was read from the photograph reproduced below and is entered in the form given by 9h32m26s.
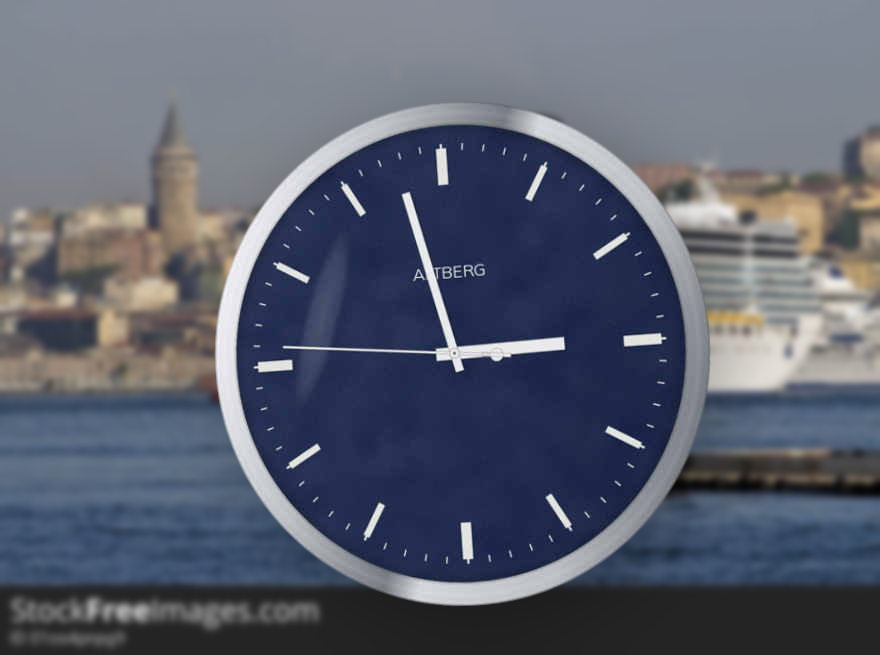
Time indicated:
2h57m46s
